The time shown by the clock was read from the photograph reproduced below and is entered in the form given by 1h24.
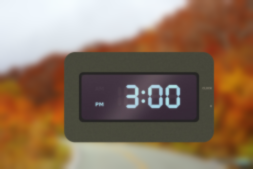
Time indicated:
3h00
